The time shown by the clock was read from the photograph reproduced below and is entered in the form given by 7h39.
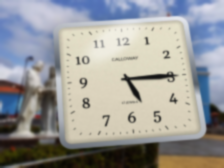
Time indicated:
5h15
